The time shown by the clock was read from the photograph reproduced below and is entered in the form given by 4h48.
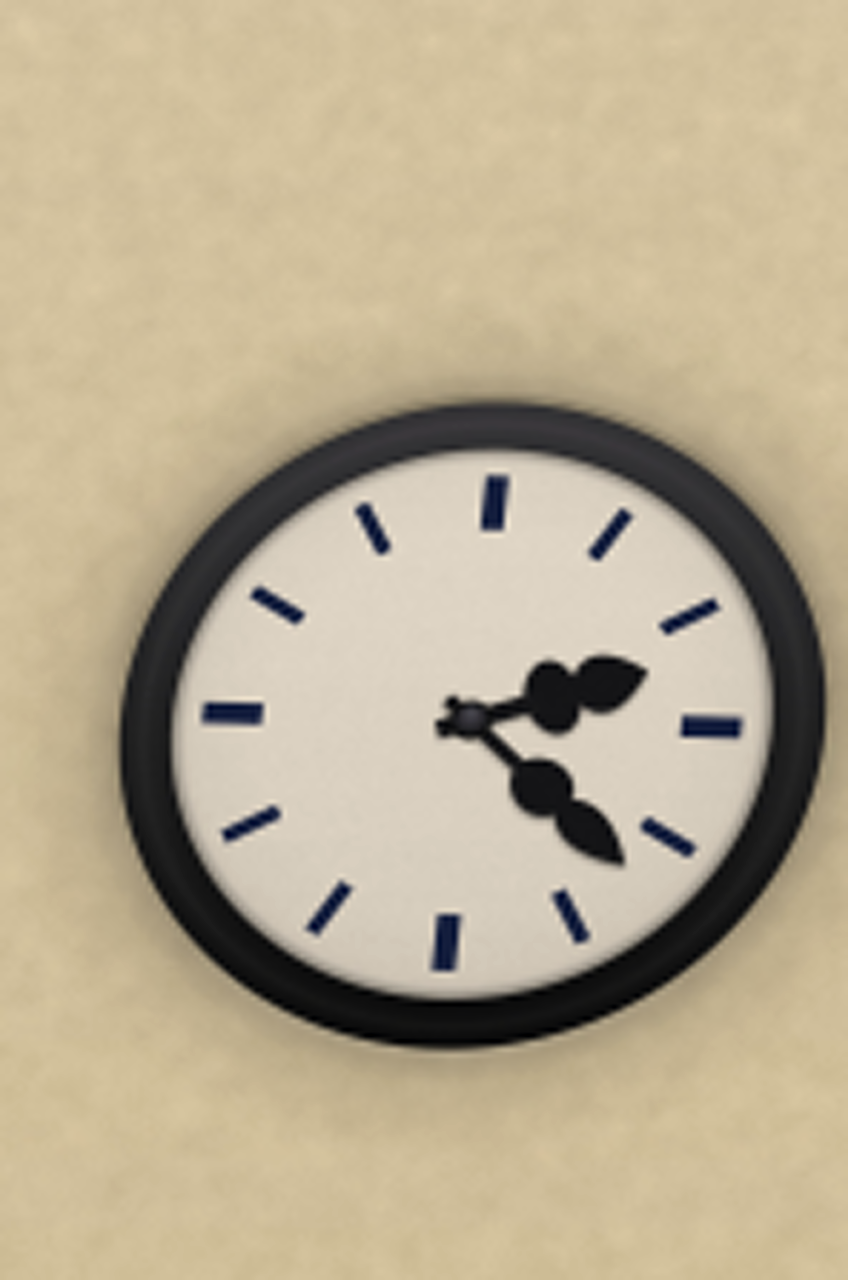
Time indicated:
2h22
